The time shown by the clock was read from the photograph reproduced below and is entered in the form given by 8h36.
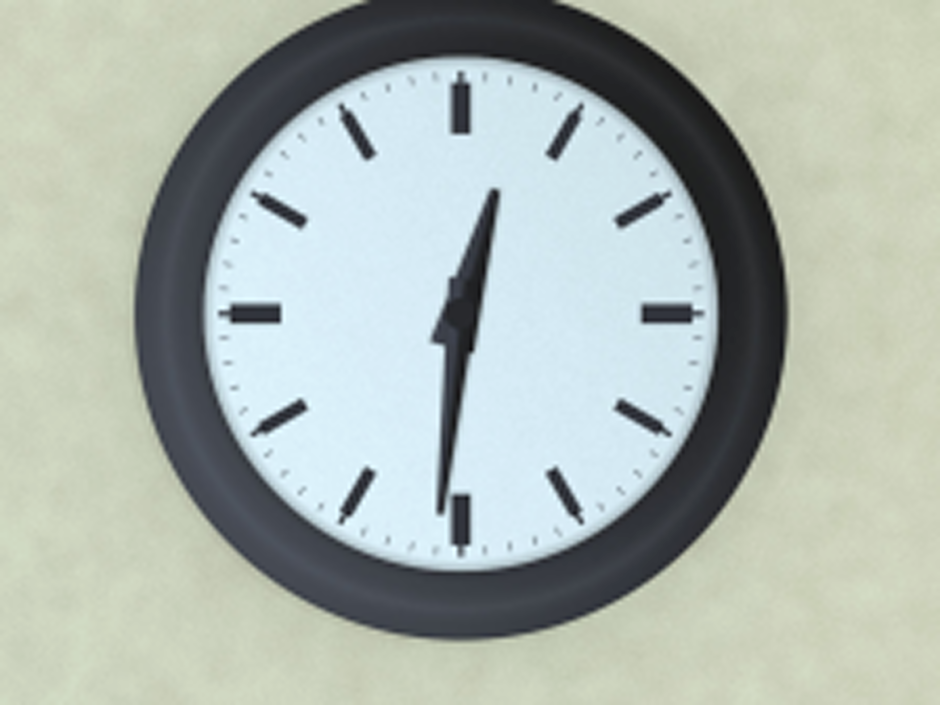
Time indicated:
12h31
